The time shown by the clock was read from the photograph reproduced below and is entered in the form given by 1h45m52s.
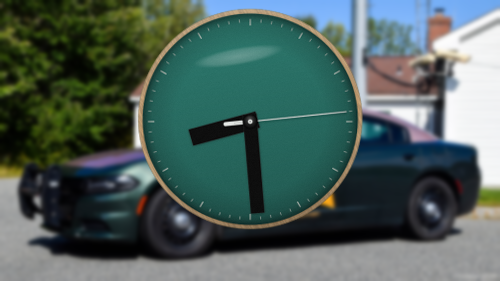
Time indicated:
8h29m14s
